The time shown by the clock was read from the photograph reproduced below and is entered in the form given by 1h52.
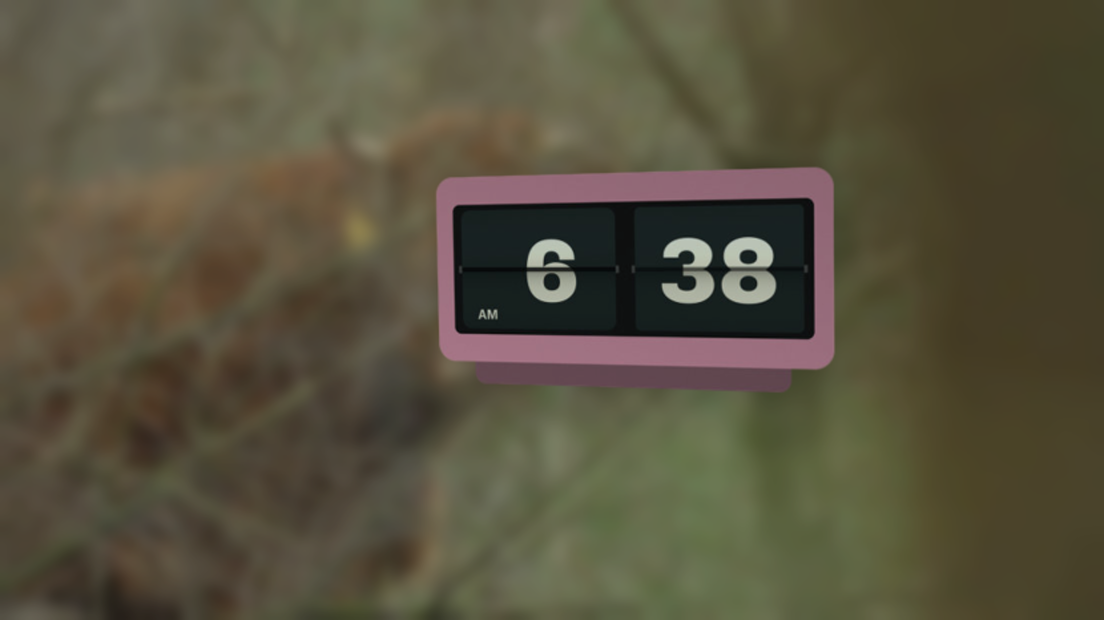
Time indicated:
6h38
